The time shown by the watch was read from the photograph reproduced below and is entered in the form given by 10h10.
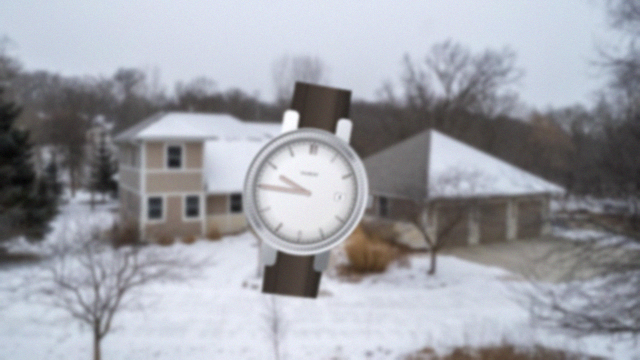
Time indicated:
9h45
